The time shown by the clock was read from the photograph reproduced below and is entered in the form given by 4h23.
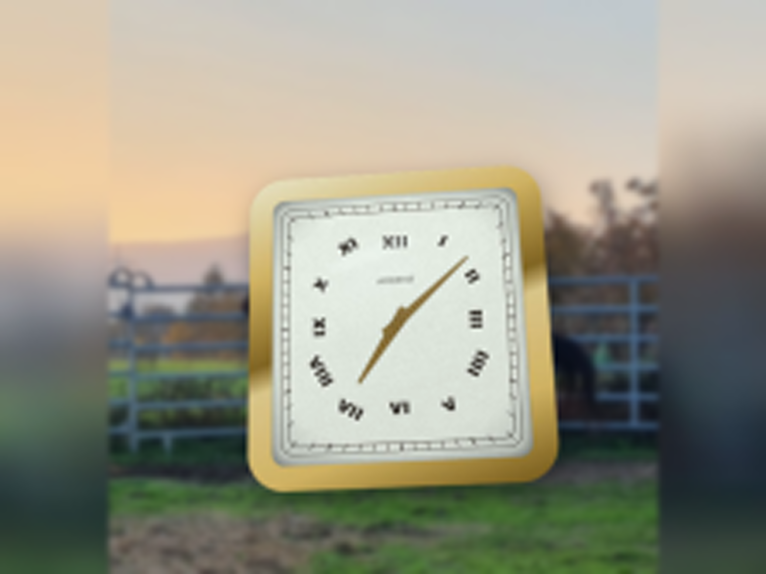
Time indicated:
7h08
